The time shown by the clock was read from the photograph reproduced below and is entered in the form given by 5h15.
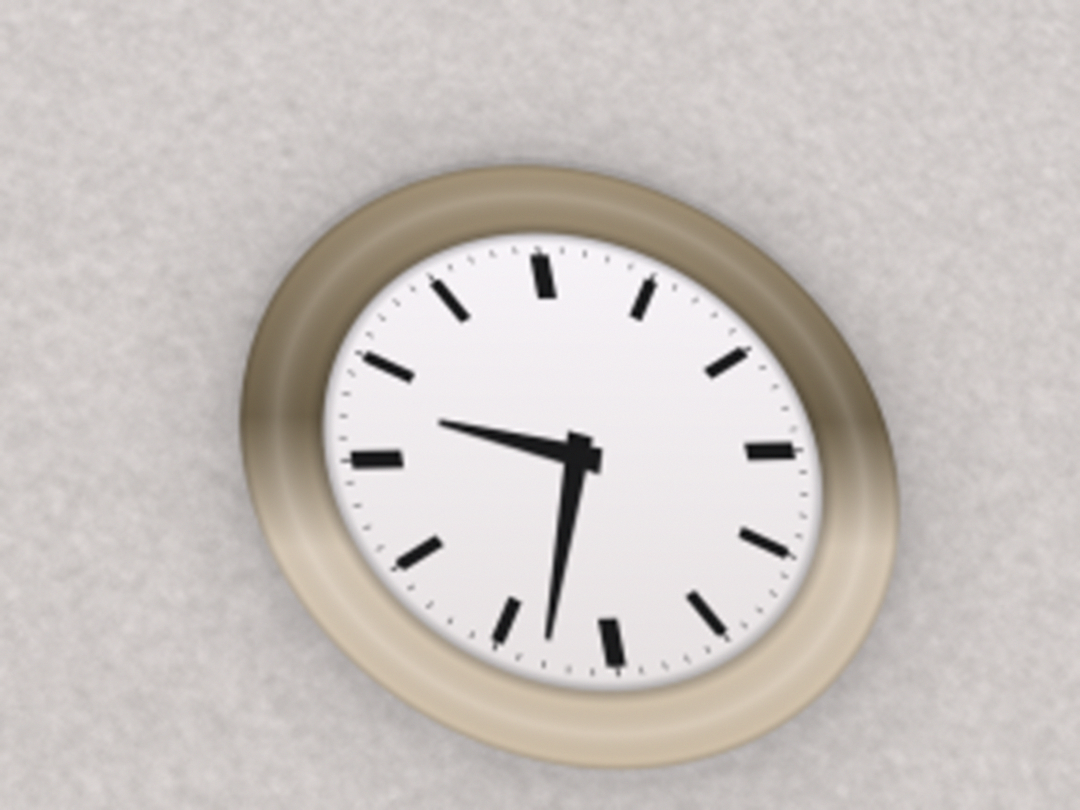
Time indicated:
9h33
